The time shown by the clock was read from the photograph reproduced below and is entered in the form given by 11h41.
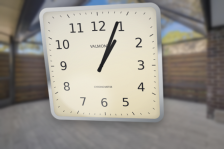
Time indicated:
1h04
